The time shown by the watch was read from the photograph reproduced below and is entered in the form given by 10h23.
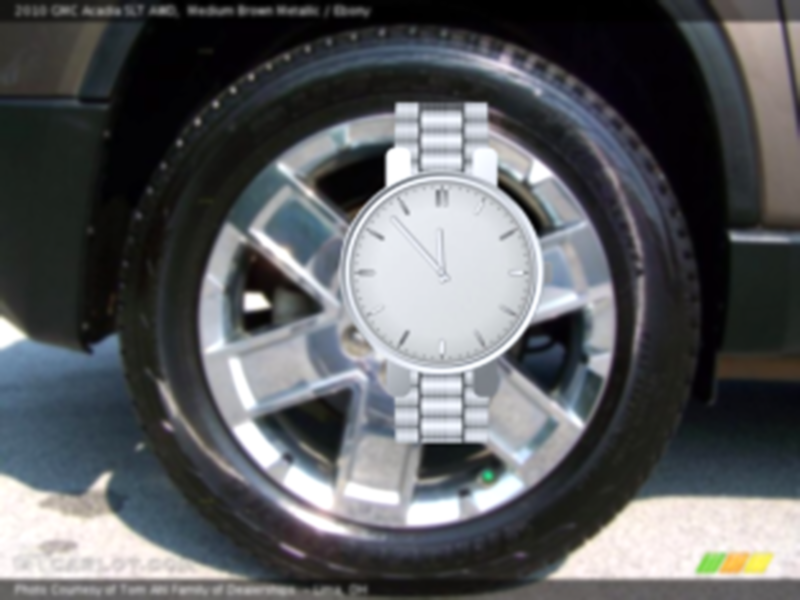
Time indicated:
11h53
